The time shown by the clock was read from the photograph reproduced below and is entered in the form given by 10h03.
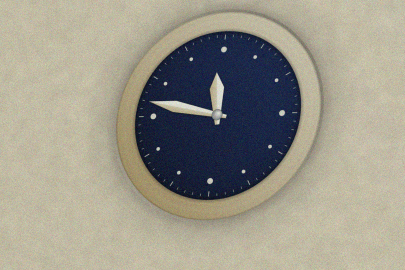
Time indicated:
11h47
